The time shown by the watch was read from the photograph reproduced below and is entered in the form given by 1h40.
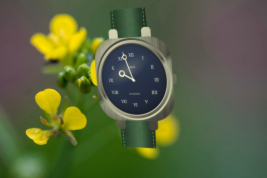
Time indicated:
9h57
